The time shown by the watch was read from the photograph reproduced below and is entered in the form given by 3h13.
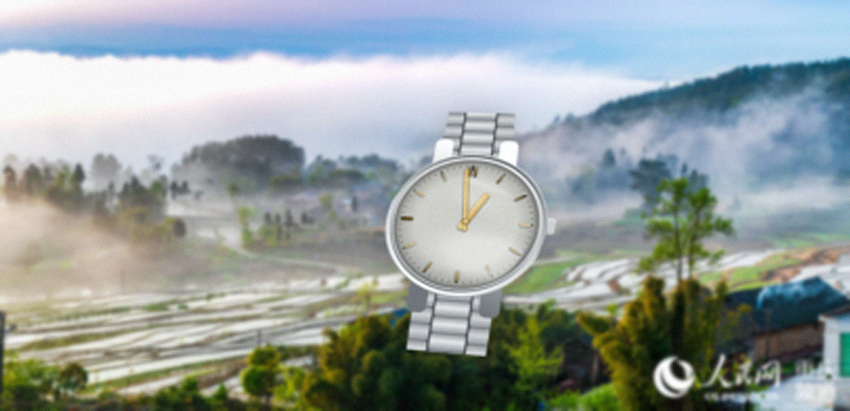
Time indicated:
12h59
